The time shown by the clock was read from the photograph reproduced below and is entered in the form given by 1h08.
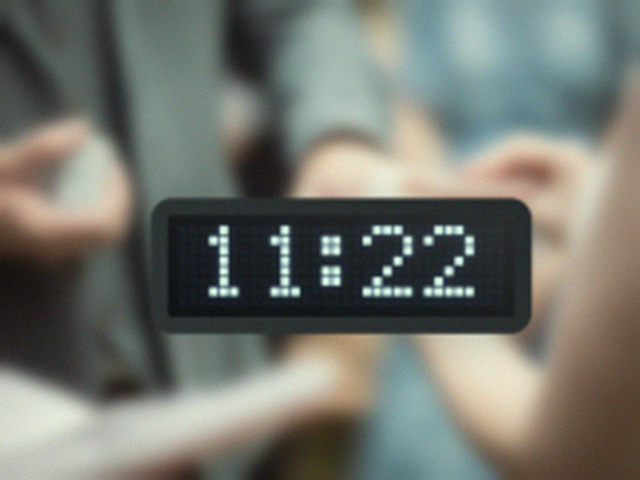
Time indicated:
11h22
